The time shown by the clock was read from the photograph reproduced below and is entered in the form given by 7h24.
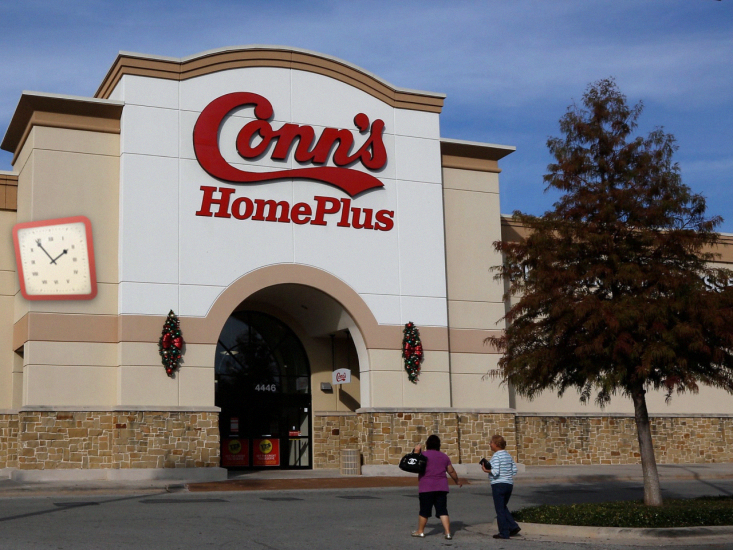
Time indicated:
1h54
